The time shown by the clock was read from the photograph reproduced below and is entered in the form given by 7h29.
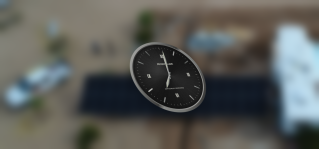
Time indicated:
7h01
